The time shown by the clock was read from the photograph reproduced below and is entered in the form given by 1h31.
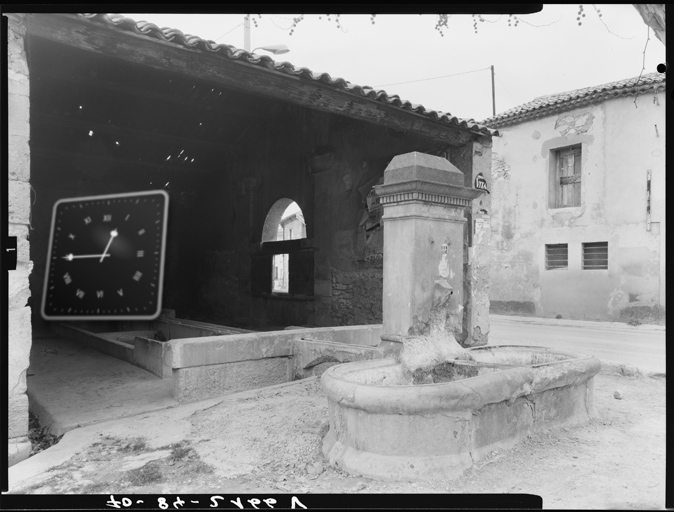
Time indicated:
12h45
